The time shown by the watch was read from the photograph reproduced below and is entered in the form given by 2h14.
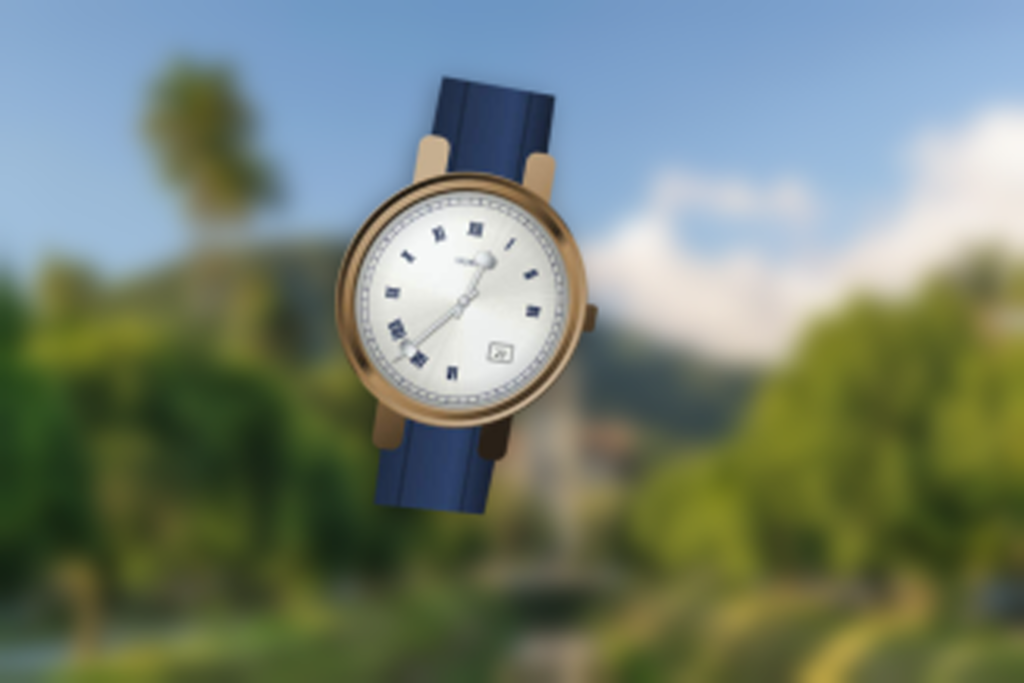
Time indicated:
12h37
